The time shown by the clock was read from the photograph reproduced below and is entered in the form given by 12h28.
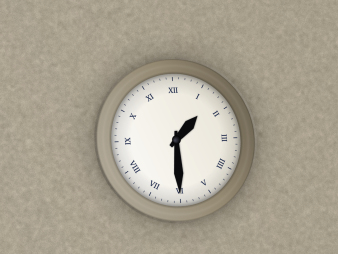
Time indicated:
1h30
